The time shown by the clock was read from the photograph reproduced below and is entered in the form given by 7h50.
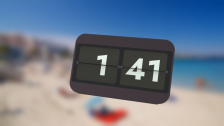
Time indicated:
1h41
